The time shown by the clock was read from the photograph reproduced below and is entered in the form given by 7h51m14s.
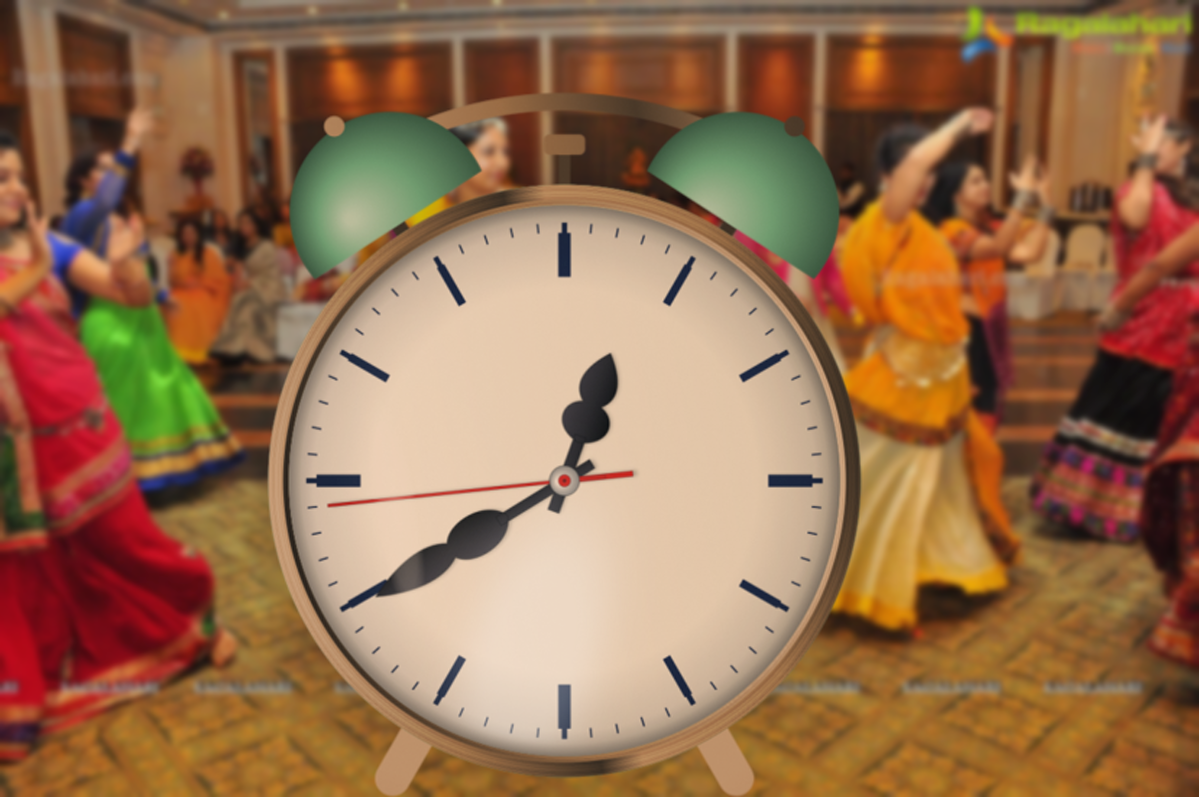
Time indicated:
12h39m44s
